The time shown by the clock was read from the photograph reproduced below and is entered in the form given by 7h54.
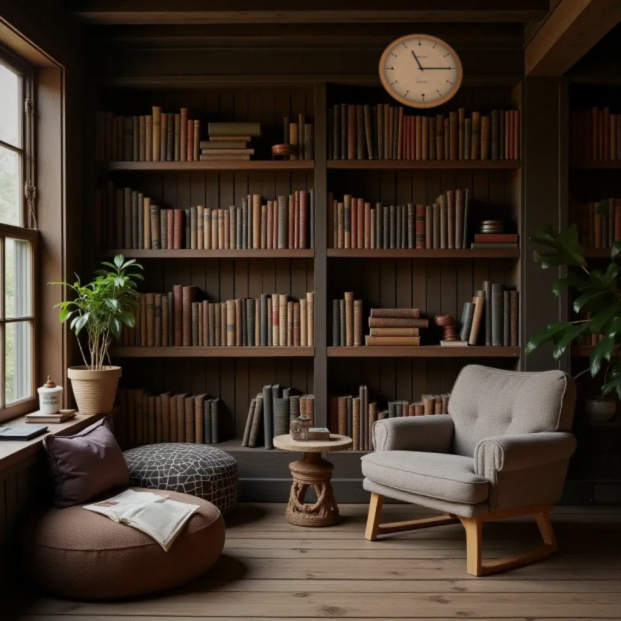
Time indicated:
11h15
